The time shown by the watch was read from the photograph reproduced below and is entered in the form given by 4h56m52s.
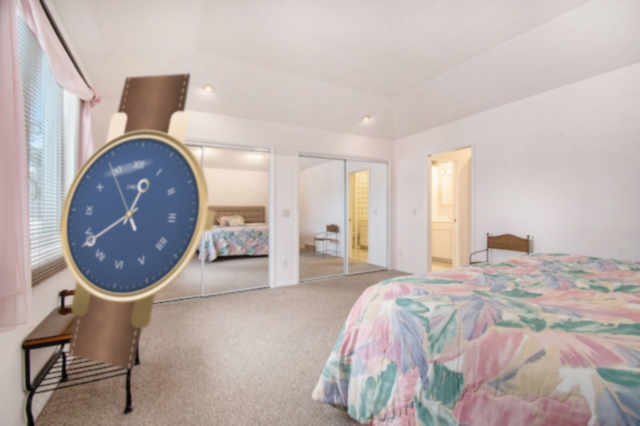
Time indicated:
12h38m54s
